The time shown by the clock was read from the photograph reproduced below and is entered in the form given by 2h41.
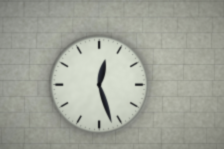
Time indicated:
12h27
